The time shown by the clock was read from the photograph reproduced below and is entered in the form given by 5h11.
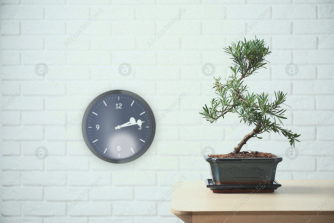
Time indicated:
2h13
